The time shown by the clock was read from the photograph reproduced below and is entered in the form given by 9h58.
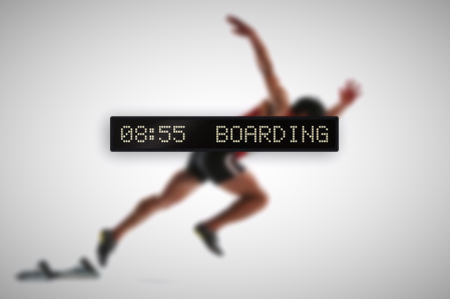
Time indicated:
8h55
